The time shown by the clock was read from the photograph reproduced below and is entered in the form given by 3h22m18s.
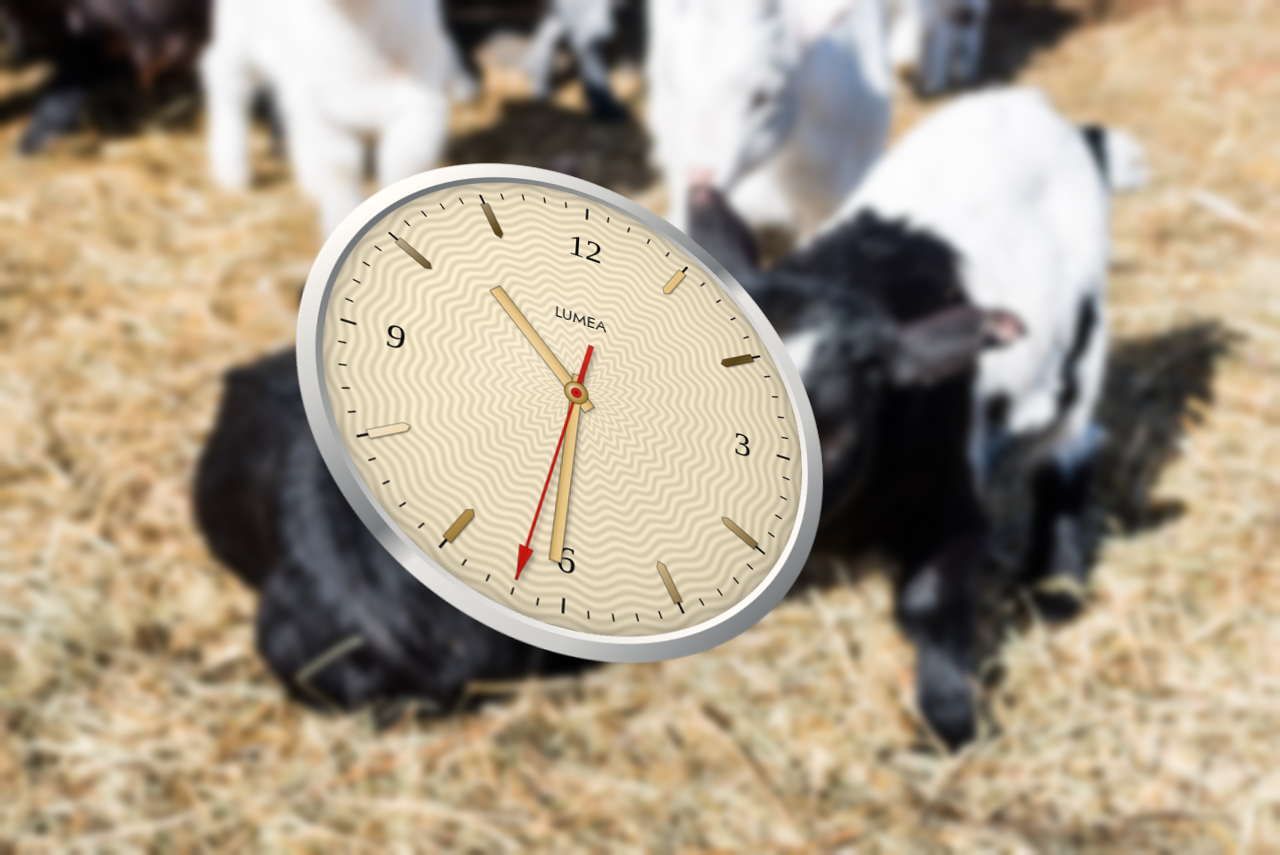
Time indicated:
10h30m32s
